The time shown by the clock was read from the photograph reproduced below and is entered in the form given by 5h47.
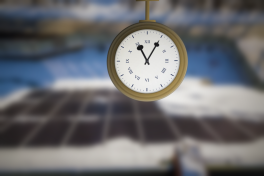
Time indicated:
11h05
